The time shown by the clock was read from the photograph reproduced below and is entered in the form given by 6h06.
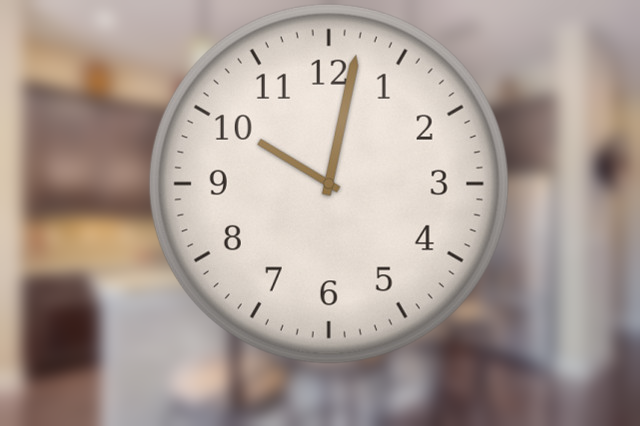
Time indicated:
10h02
